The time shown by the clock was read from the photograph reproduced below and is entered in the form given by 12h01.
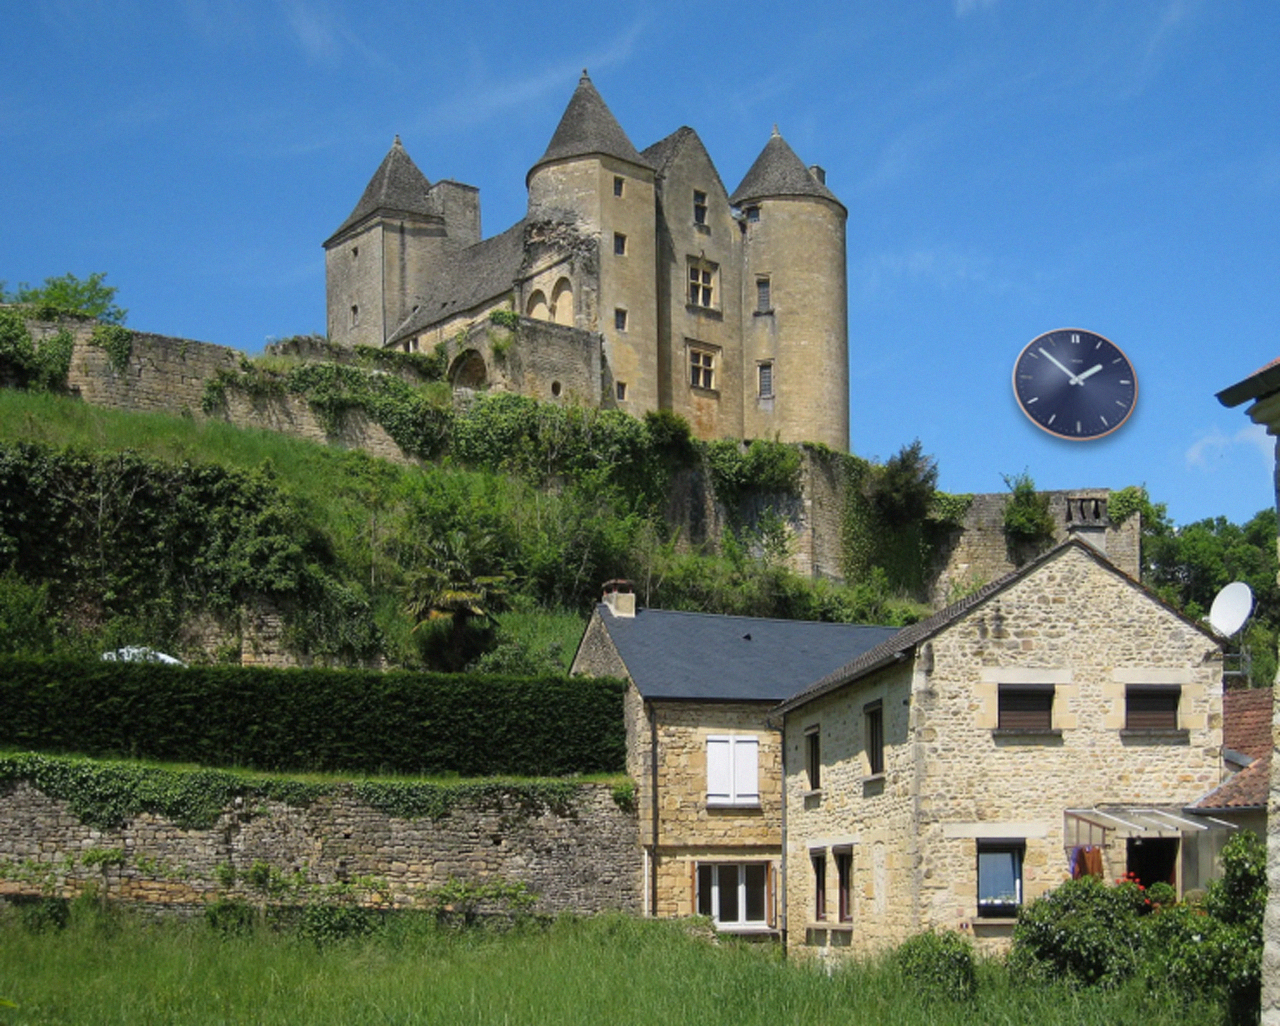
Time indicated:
1h52
